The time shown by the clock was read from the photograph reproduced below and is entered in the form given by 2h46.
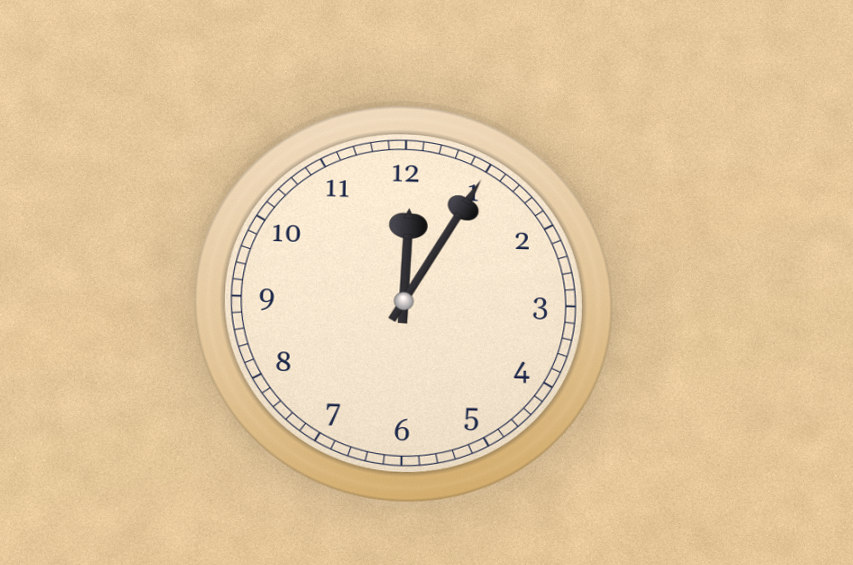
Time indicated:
12h05
